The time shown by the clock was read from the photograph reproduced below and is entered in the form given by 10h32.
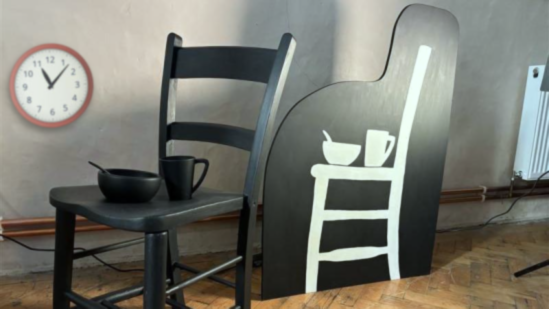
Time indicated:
11h07
